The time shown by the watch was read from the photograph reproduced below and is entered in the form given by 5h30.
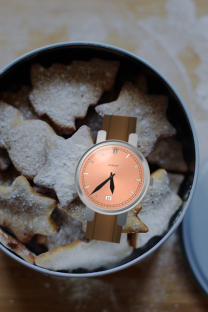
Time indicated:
5h37
